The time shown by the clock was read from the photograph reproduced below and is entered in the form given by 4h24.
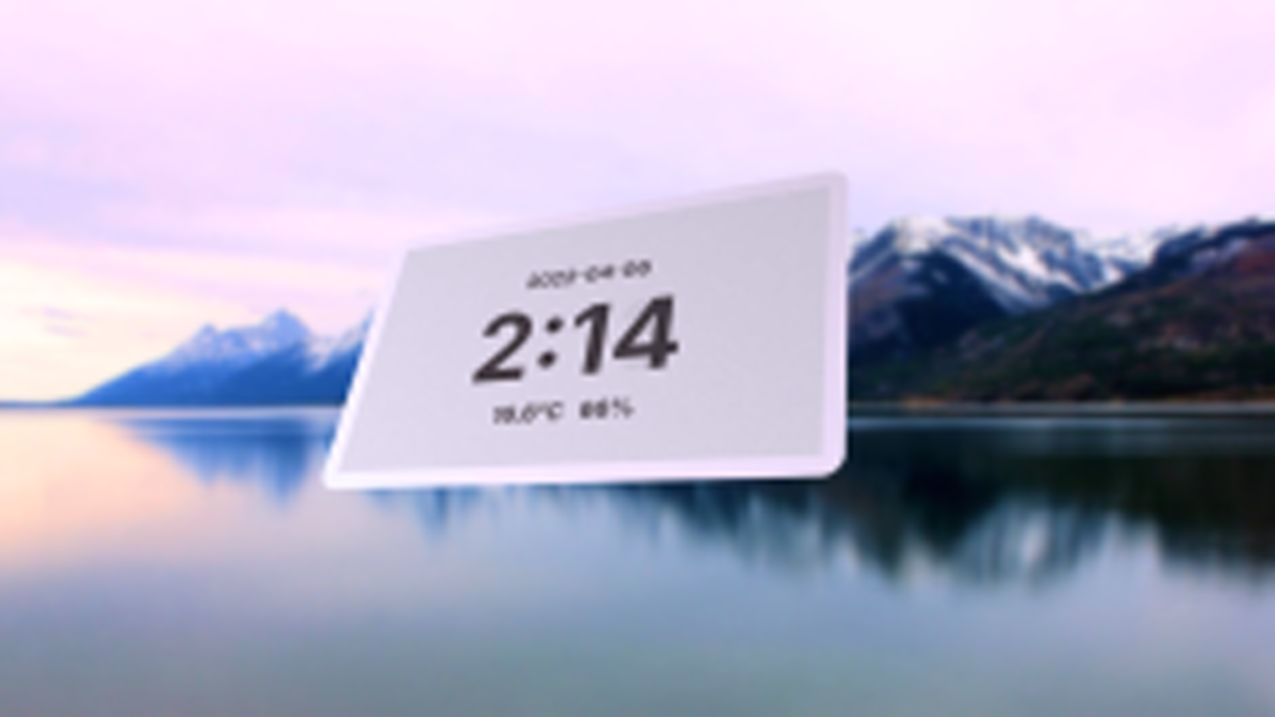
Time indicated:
2h14
